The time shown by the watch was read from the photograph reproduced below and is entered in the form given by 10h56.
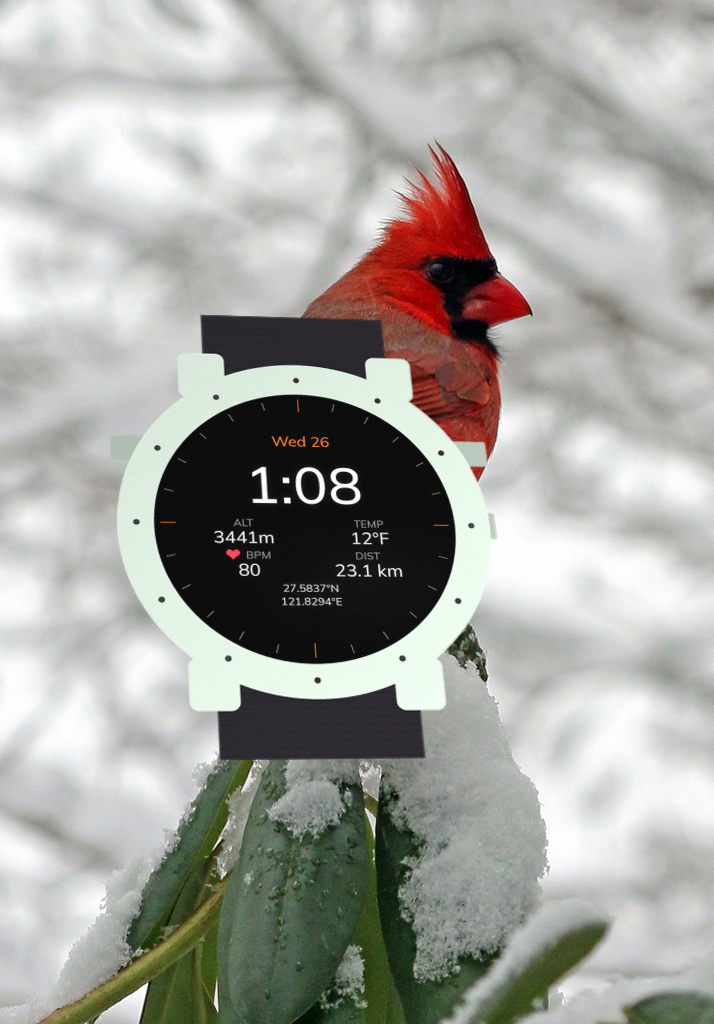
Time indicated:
1h08
